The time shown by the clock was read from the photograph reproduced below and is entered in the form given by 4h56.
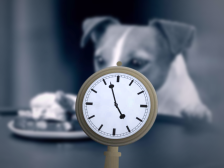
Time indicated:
4h57
